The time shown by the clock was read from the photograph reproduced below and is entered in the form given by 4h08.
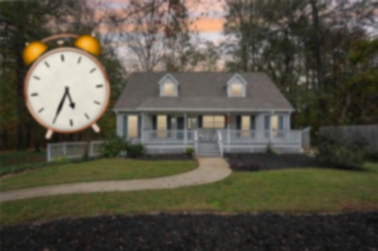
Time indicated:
5h35
